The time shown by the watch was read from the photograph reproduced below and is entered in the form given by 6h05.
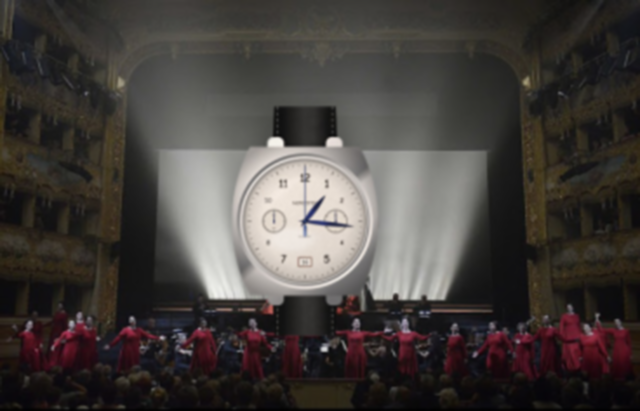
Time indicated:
1h16
